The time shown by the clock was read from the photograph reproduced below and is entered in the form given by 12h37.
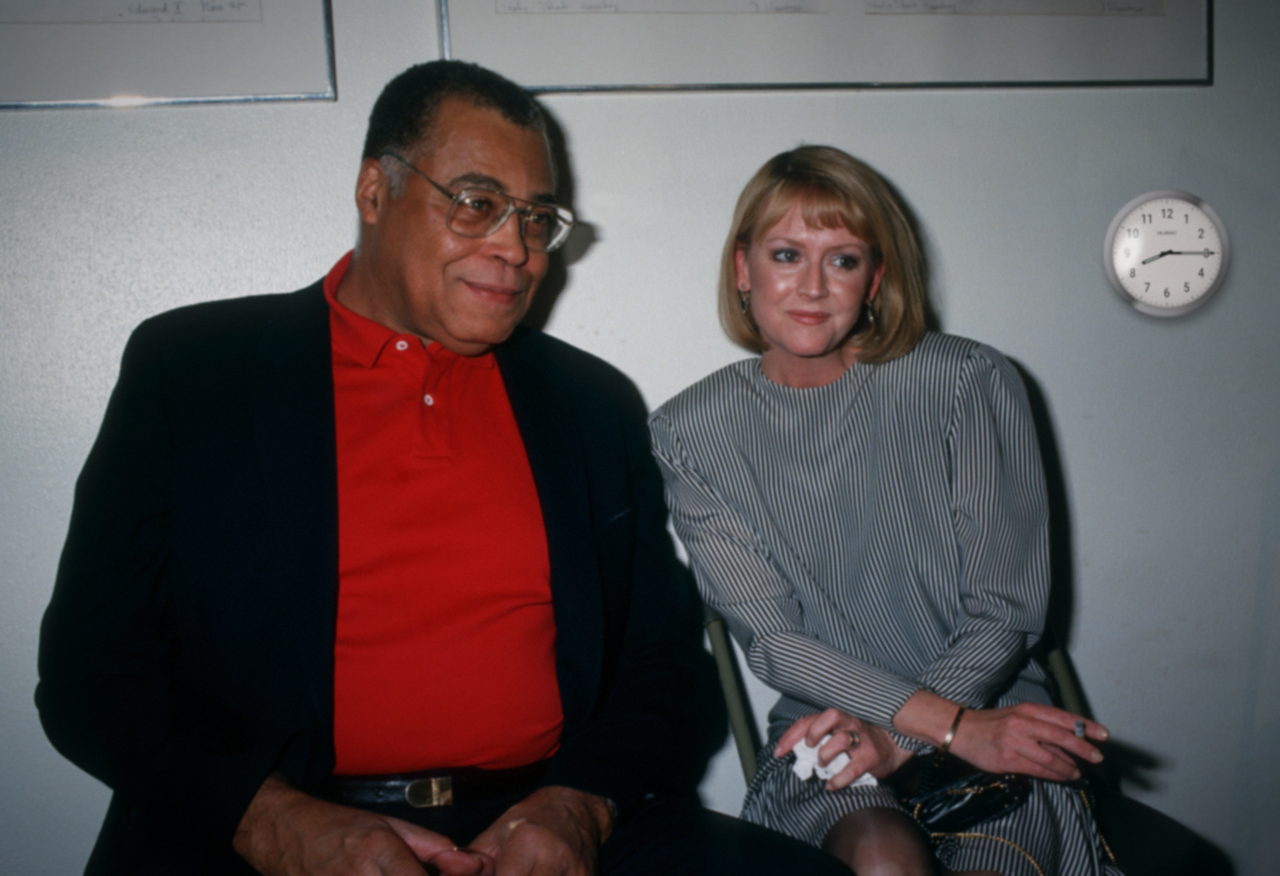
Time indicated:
8h15
